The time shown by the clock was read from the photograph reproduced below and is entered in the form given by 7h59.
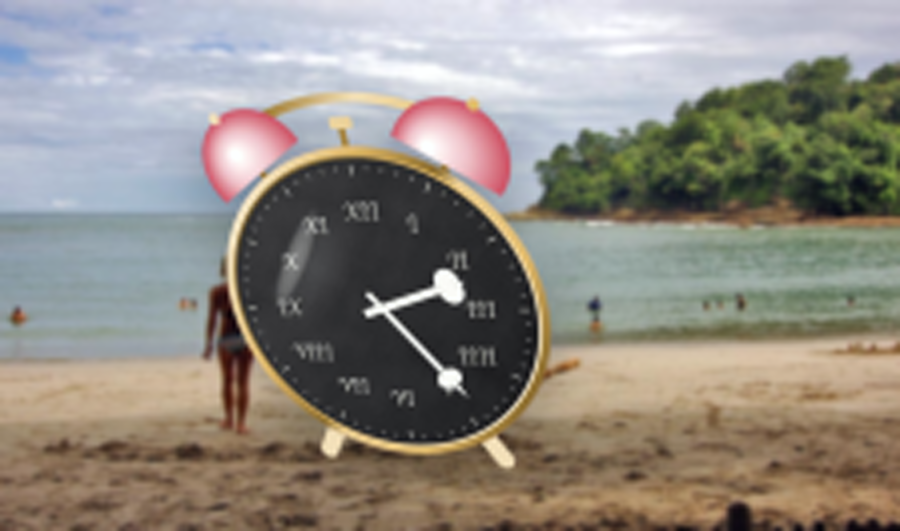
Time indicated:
2h24
